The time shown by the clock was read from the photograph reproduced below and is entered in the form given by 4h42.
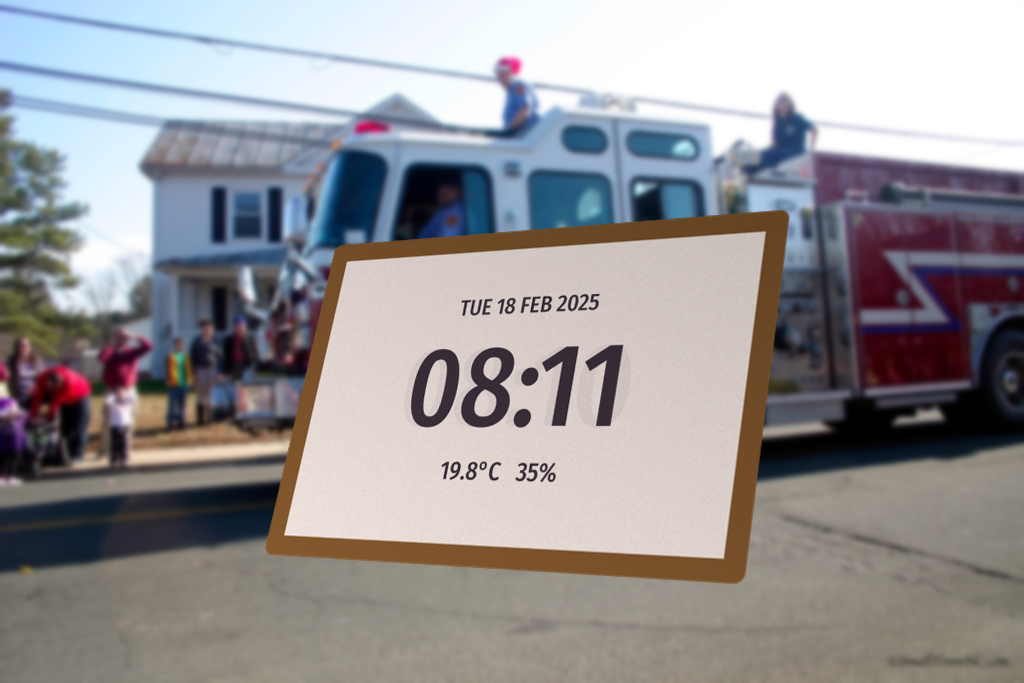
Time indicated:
8h11
